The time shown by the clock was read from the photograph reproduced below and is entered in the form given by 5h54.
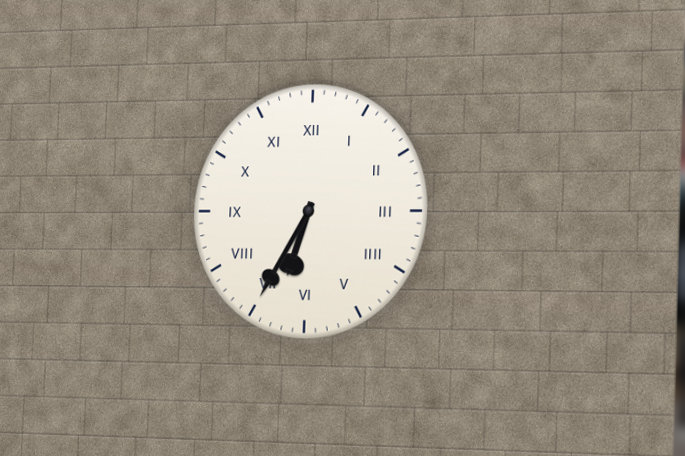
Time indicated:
6h35
